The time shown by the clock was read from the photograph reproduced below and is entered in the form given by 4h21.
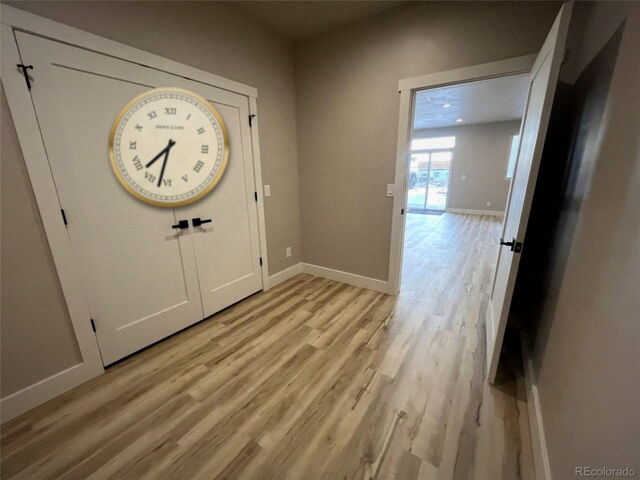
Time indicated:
7h32
